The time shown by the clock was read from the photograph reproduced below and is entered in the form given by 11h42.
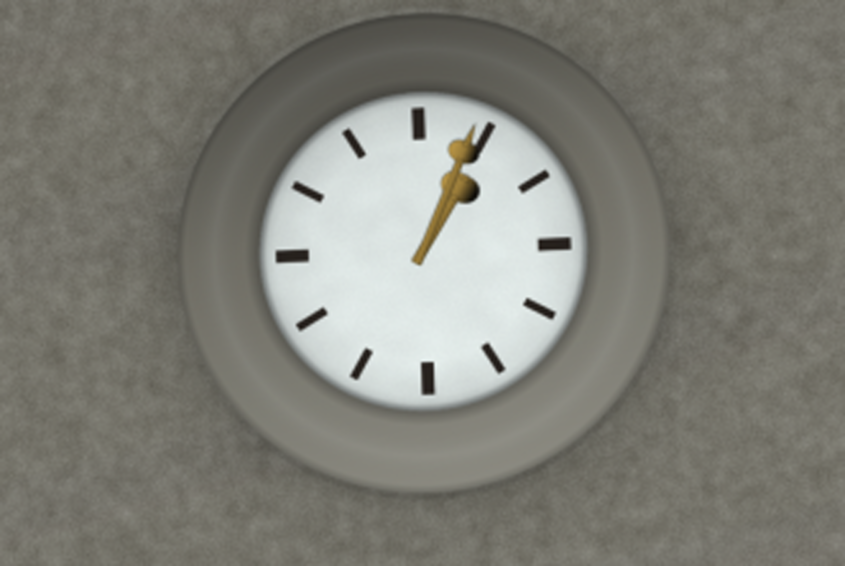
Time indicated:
1h04
